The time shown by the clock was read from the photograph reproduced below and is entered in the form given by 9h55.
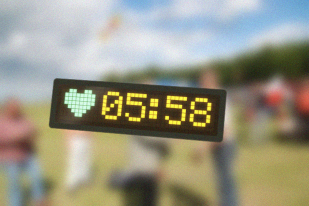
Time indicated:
5h58
